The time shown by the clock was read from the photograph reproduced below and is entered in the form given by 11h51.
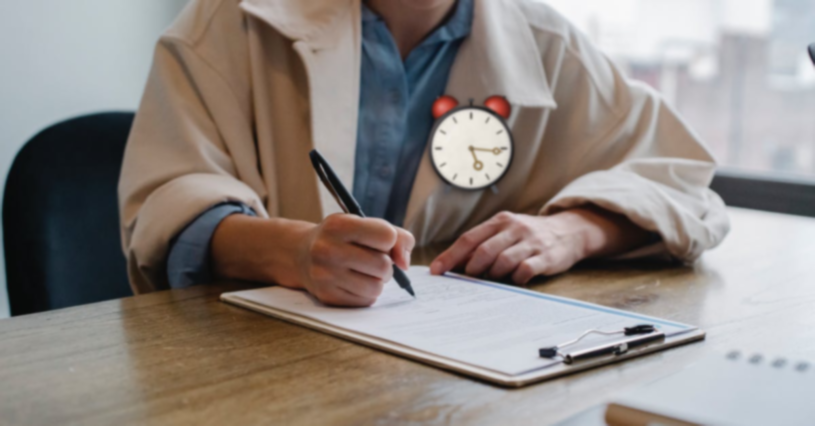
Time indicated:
5h16
